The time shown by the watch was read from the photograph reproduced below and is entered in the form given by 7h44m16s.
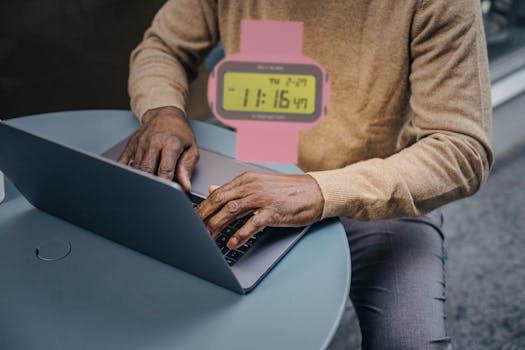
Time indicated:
11h16m47s
